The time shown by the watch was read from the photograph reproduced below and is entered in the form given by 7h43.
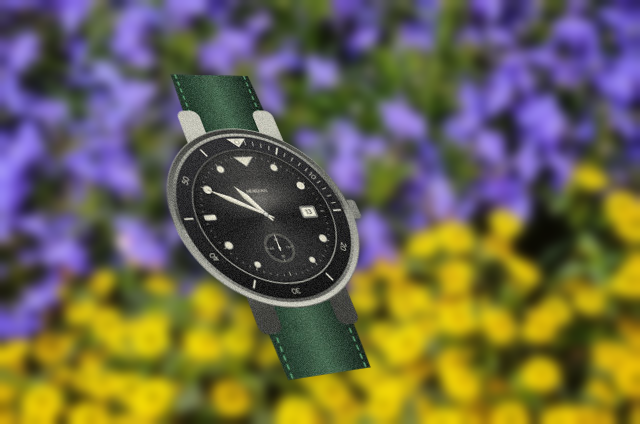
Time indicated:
10h50
